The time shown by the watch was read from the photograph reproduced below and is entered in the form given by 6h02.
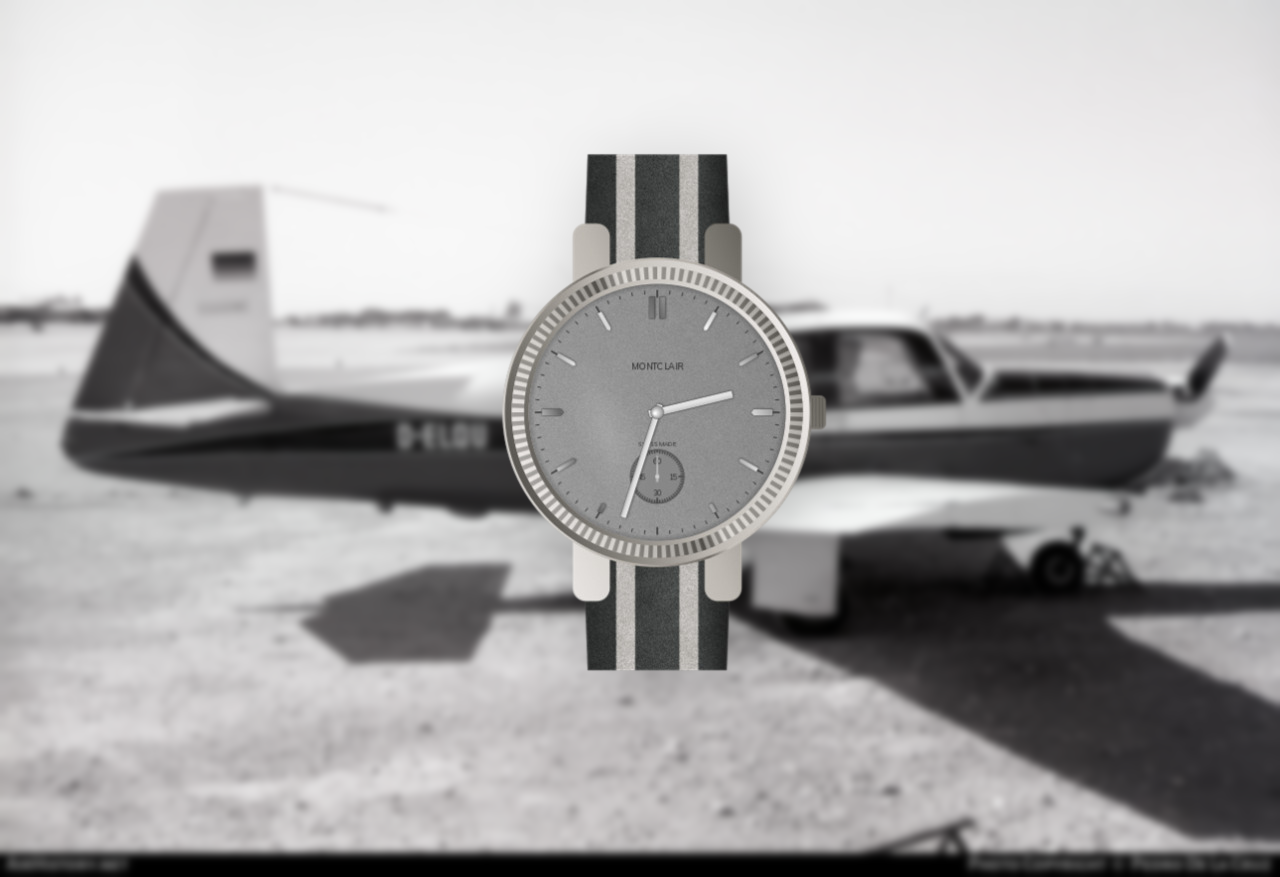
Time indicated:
2h33
